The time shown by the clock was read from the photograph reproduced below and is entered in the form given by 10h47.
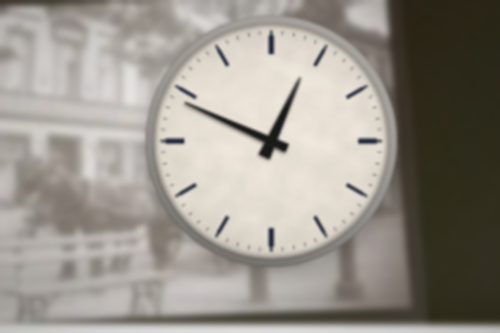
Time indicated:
12h49
